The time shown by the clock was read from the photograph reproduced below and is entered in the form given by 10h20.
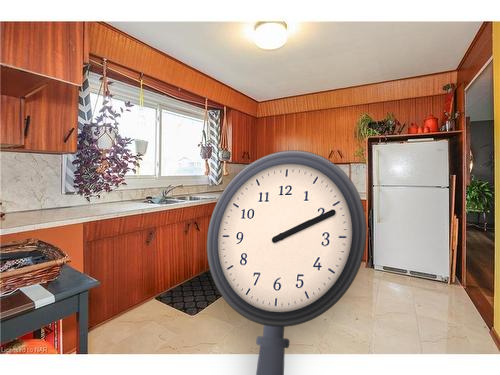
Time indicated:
2h11
